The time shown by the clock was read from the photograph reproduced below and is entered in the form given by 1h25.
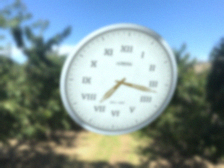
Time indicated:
7h17
